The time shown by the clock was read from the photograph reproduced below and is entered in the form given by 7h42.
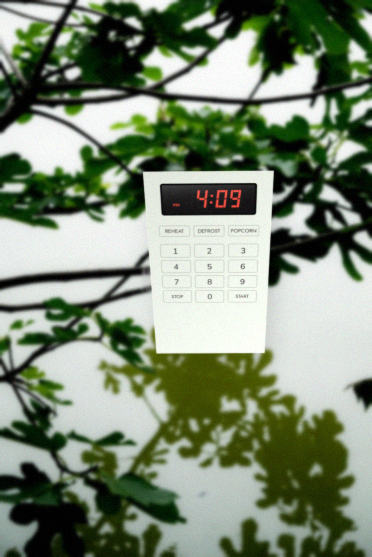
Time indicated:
4h09
